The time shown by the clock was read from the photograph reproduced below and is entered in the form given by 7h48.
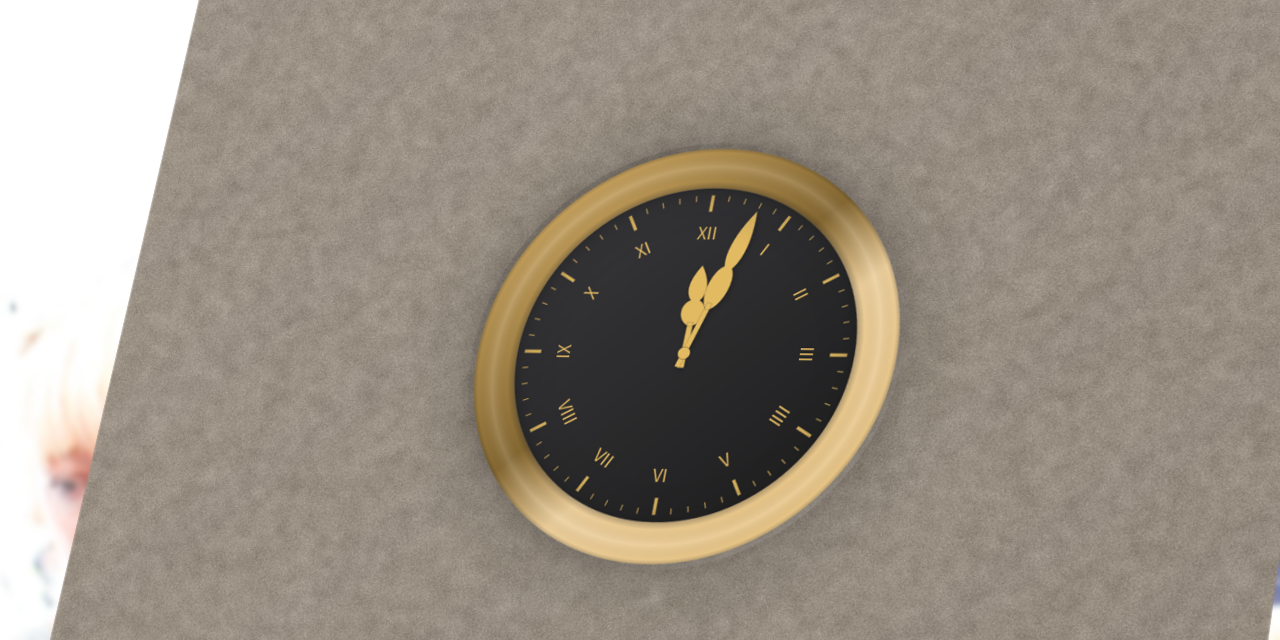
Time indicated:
12h03
